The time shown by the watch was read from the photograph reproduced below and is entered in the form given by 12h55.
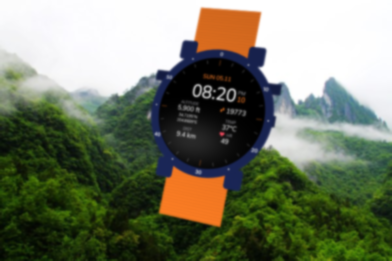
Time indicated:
8h20
